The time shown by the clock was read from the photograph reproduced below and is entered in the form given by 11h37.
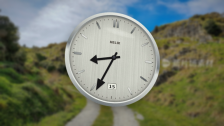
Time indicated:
8h34
